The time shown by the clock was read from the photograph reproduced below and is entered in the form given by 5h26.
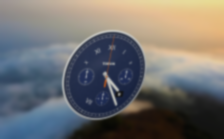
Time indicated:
4h25
